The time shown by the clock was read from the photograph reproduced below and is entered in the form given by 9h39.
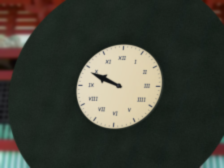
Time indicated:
9h49
